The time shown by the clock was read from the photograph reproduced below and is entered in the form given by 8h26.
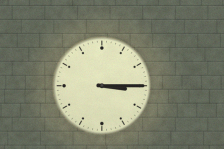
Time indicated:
3h15
